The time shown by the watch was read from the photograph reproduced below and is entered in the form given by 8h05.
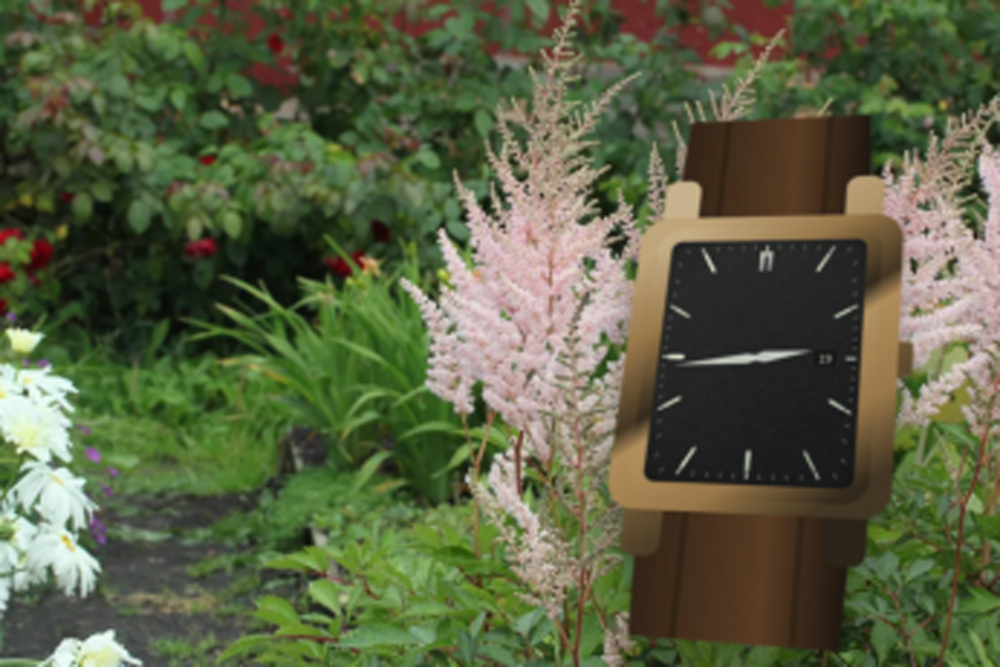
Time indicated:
2h44
